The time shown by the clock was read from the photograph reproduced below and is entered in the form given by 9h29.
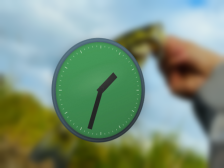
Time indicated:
1h33
